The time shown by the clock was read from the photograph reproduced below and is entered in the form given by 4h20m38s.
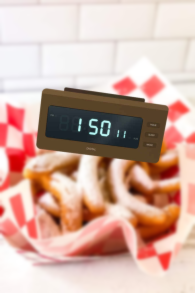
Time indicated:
1h50m11s
